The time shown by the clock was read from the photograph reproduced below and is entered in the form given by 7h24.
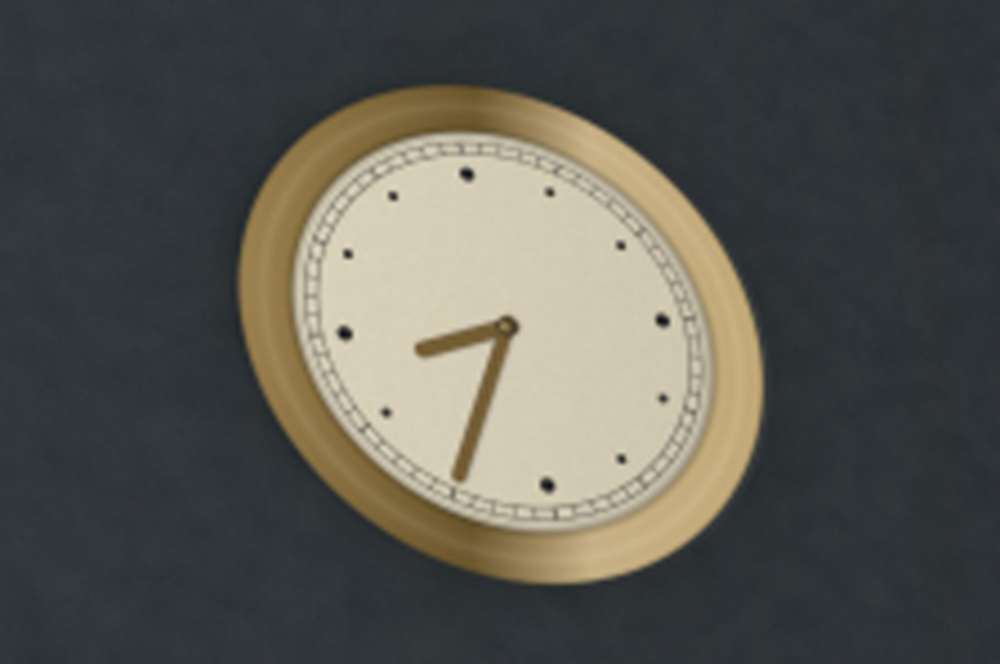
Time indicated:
8h35
